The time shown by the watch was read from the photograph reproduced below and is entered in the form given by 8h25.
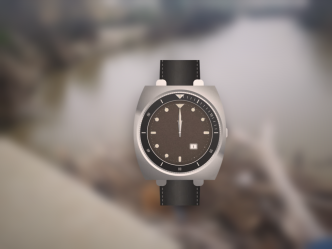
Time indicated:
12h00
